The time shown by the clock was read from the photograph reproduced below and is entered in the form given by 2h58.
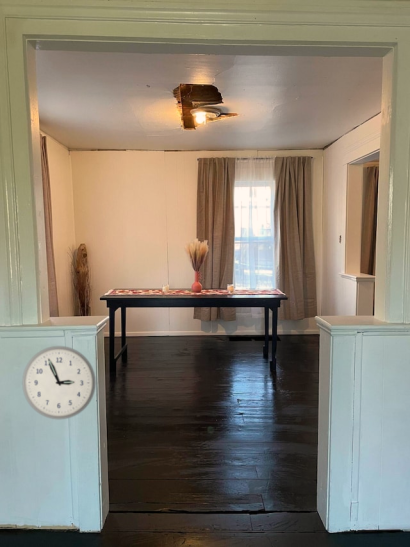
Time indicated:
2h56
